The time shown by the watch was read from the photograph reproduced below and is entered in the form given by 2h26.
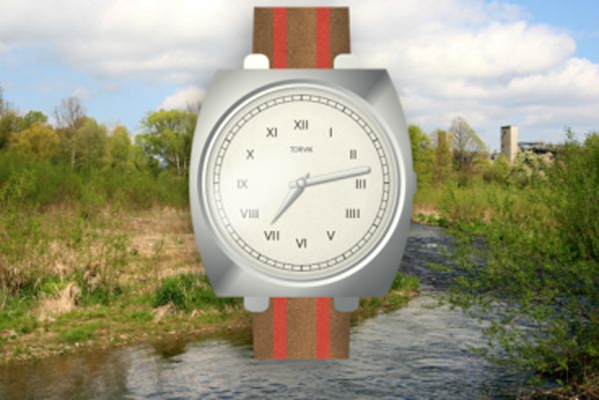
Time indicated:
7h13
